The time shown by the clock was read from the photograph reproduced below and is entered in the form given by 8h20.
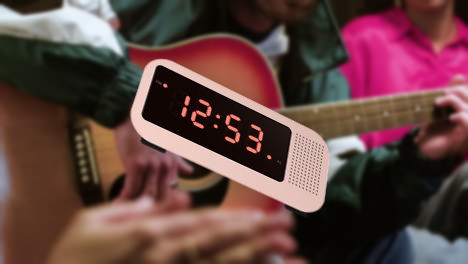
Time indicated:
12h53
